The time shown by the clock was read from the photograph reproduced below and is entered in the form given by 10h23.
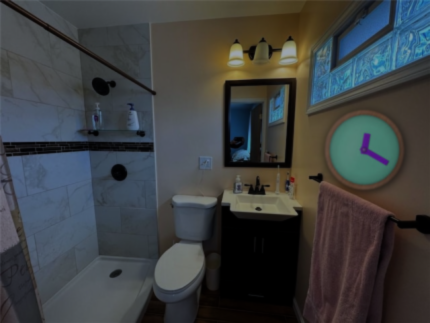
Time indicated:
12h20
